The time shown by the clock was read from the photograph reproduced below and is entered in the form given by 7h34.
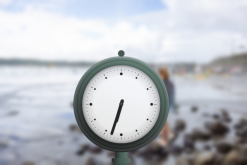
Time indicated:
6h33
